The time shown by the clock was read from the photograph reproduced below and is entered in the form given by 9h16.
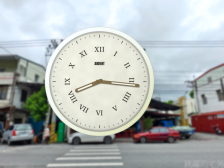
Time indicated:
8h16
